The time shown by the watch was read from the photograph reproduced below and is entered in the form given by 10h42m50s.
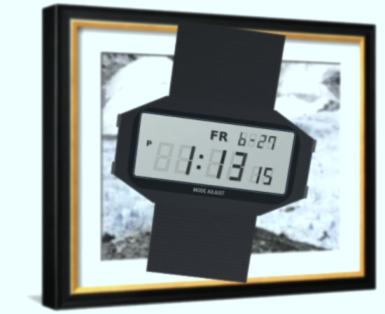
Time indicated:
1h13m15s
